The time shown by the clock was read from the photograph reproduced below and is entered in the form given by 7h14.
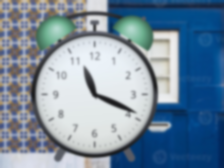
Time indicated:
11h19
